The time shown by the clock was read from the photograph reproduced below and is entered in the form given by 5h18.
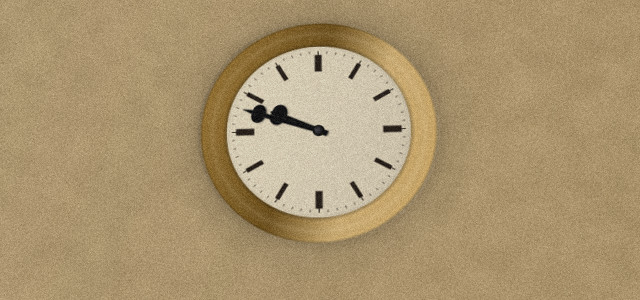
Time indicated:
9h48
